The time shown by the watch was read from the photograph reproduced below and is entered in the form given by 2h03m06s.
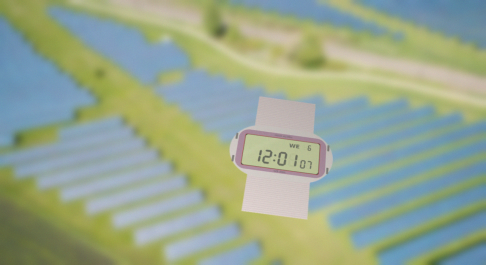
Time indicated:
12h01m07s
